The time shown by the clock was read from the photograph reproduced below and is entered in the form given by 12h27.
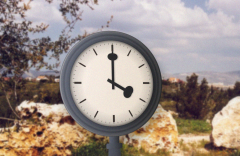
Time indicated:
4h00
